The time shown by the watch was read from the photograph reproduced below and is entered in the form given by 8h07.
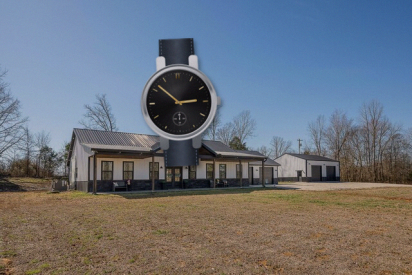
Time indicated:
2h52
